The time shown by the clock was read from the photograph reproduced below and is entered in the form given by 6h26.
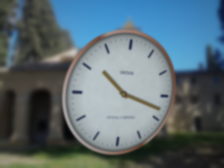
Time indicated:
10h18
